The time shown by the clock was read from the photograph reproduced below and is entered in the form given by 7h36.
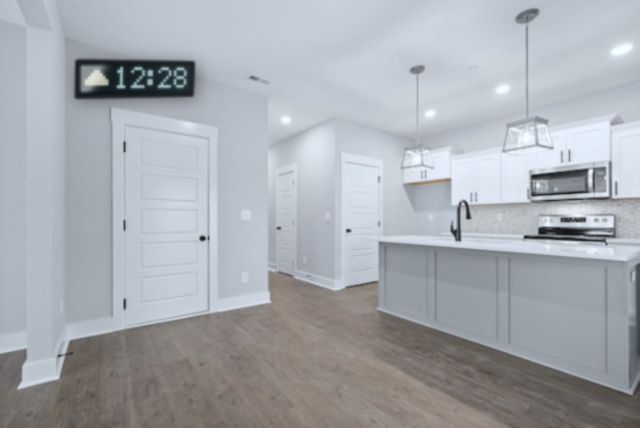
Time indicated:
12h28
